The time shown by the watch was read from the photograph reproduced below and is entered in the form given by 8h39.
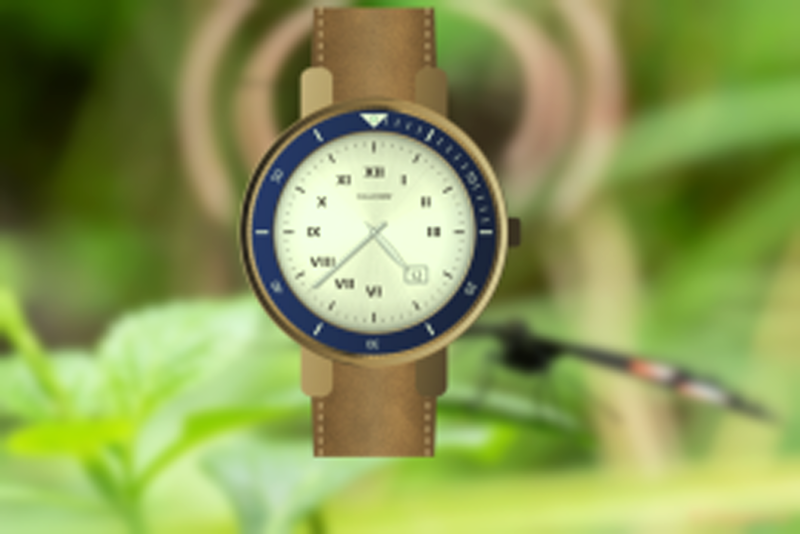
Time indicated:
4h38
